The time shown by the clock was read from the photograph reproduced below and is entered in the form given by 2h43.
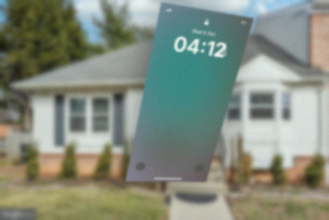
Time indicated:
4h12
